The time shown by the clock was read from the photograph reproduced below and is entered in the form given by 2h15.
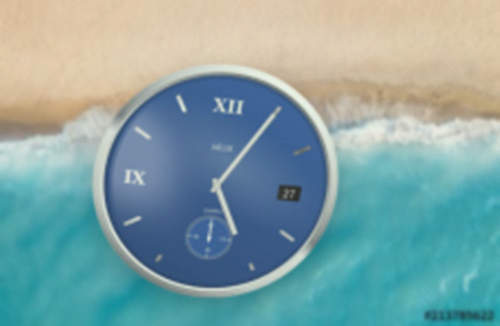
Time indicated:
5h05
